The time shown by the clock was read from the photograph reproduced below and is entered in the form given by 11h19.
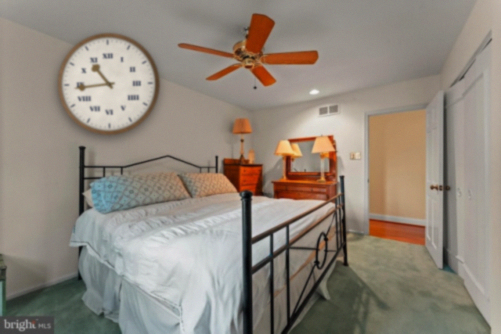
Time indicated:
10h44
